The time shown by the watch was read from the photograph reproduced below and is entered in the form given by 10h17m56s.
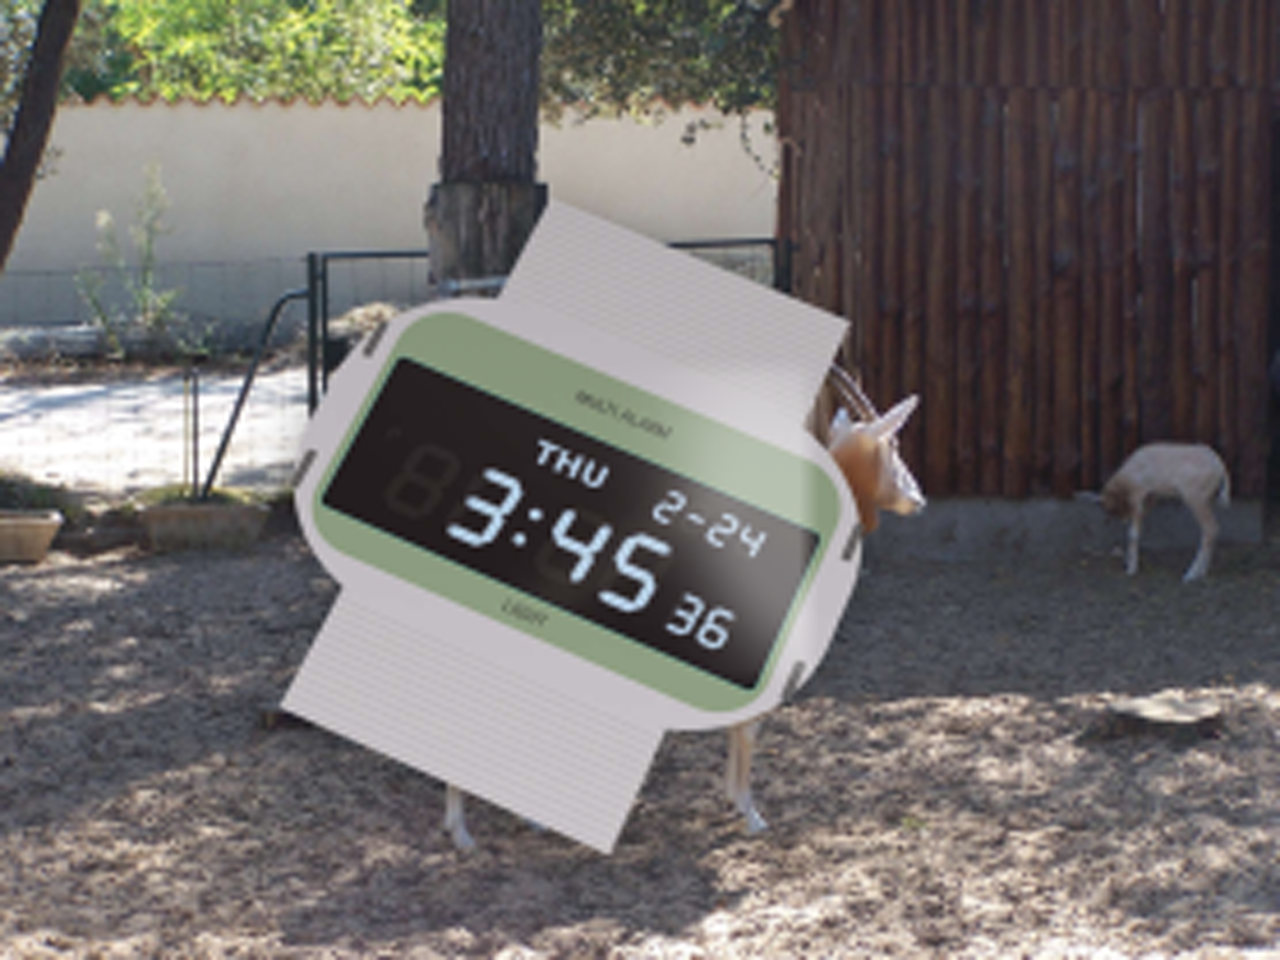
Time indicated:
3h45m36s
